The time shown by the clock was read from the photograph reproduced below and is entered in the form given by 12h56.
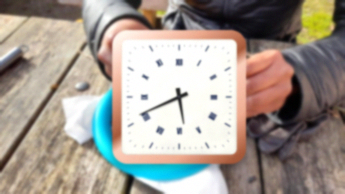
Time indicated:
5h41
